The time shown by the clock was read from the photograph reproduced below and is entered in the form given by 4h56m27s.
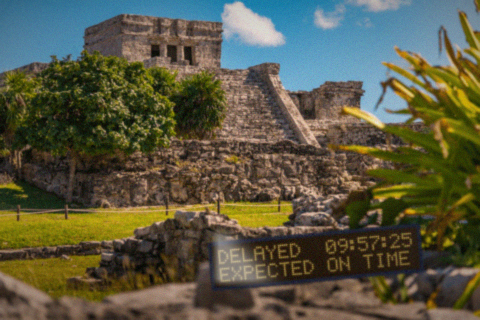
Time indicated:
9h57m25s
